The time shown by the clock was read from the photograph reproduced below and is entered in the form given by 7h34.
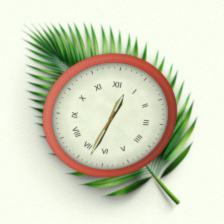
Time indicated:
12h33
